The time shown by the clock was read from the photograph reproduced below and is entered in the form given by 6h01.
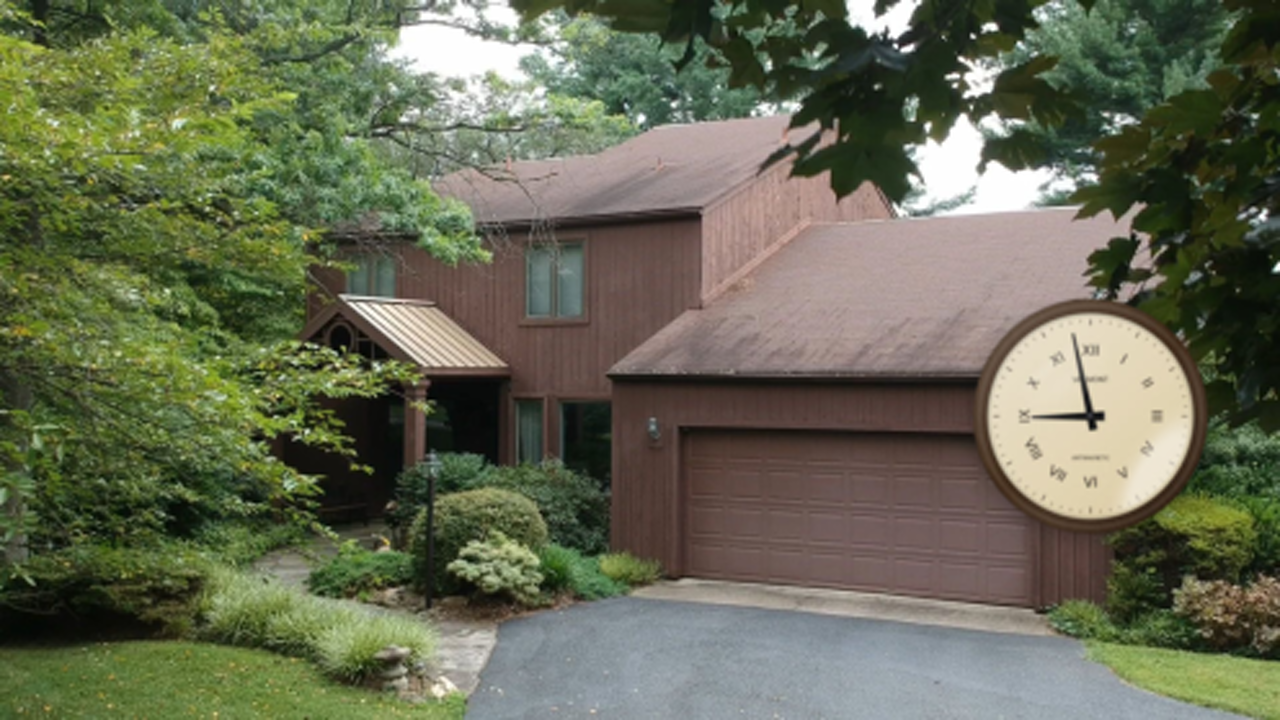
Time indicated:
8h58
